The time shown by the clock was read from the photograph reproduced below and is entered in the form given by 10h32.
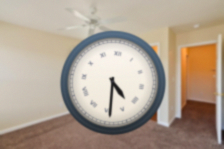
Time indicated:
4h29
